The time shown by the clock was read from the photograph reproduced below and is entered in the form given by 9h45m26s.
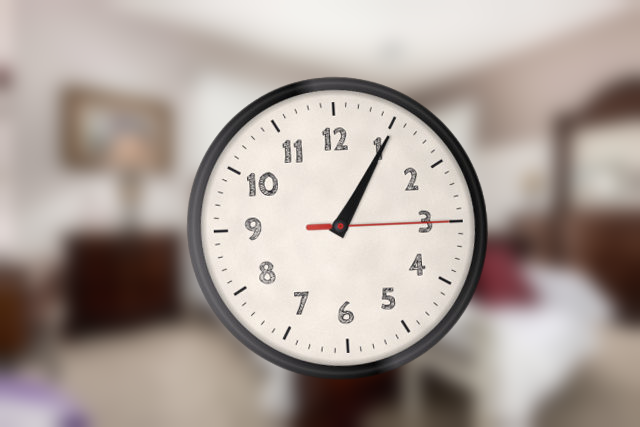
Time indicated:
1h05m15s
